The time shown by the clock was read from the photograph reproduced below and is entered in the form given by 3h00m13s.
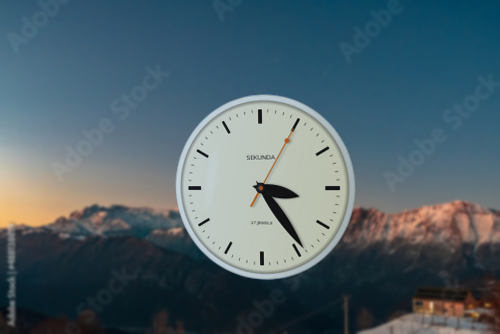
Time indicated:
3h24m05s
